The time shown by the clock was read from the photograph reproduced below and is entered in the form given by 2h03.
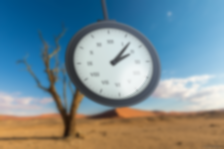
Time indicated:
2h07
